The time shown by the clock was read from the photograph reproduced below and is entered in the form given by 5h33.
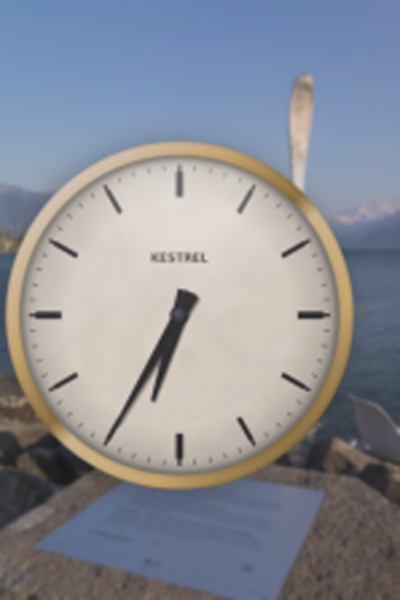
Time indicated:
6h35
